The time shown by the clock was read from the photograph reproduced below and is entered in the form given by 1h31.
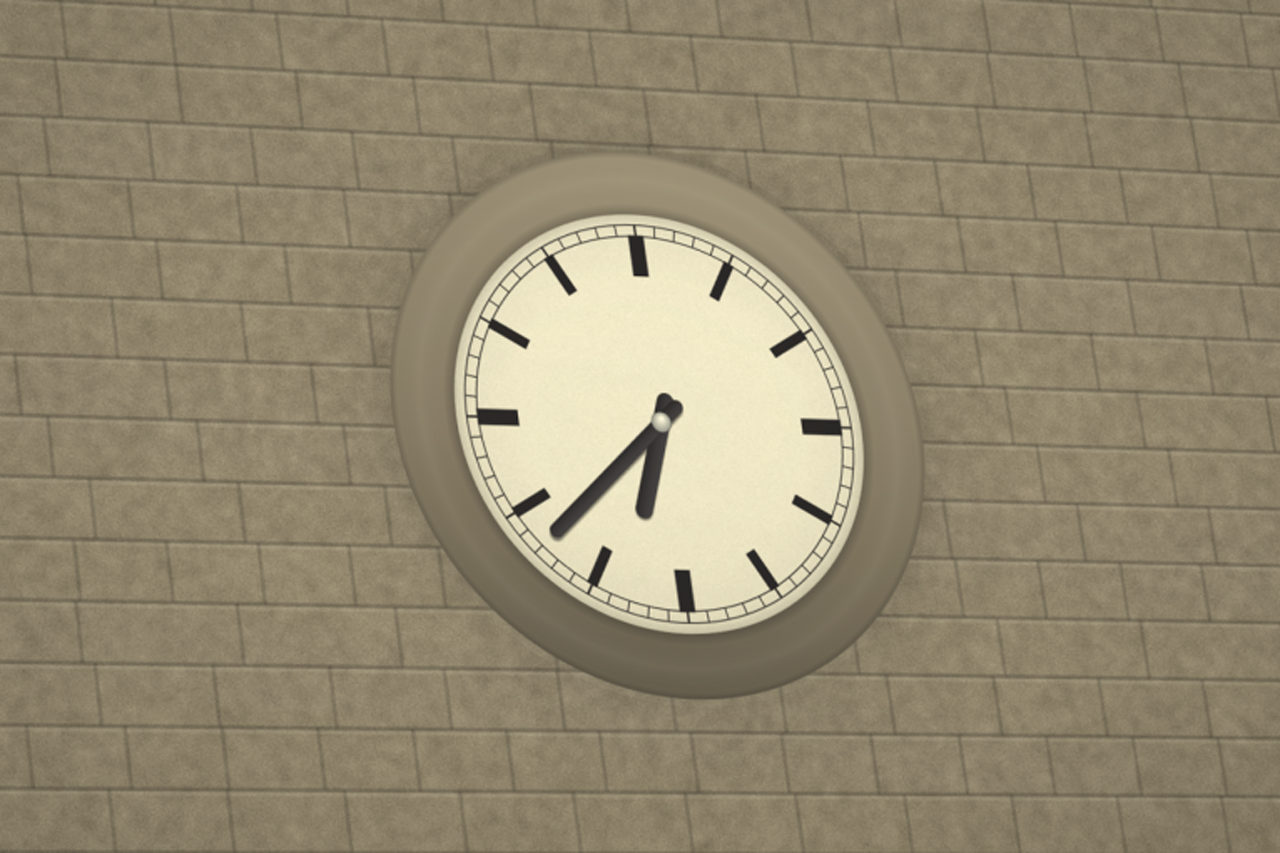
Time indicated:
6h38
